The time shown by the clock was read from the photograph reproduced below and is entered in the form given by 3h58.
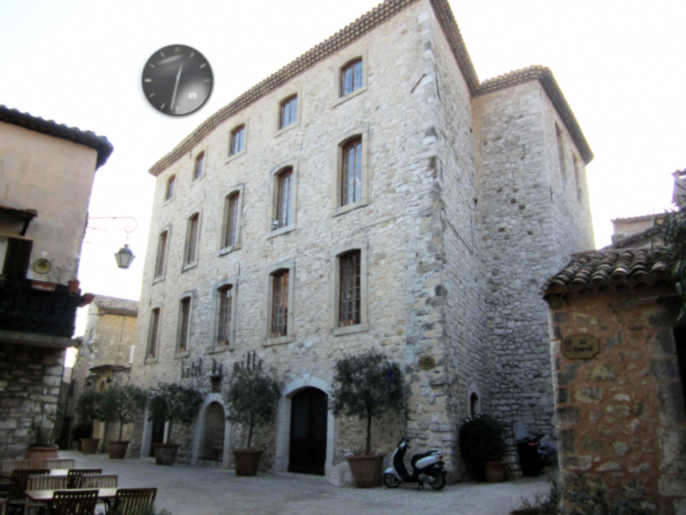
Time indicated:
12h32
